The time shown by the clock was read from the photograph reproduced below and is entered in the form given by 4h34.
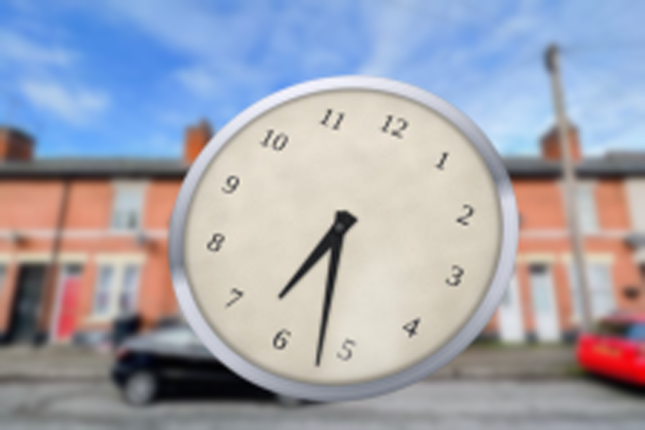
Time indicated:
6h27
